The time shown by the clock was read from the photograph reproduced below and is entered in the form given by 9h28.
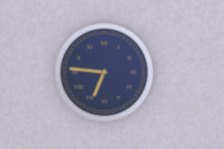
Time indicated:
6h46
